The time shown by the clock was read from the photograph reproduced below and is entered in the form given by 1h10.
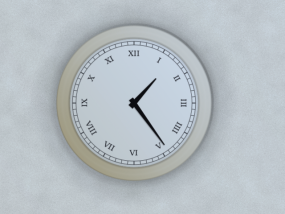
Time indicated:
1h24
